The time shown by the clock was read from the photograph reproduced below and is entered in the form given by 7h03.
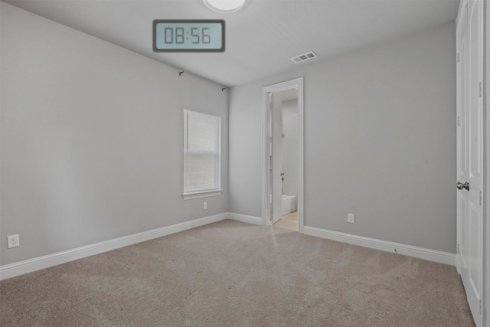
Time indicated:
8h56
